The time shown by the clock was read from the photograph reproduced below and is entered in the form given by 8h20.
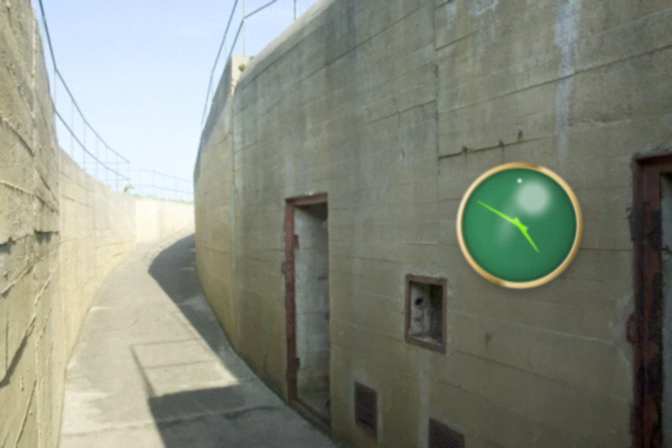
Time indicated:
4h50
